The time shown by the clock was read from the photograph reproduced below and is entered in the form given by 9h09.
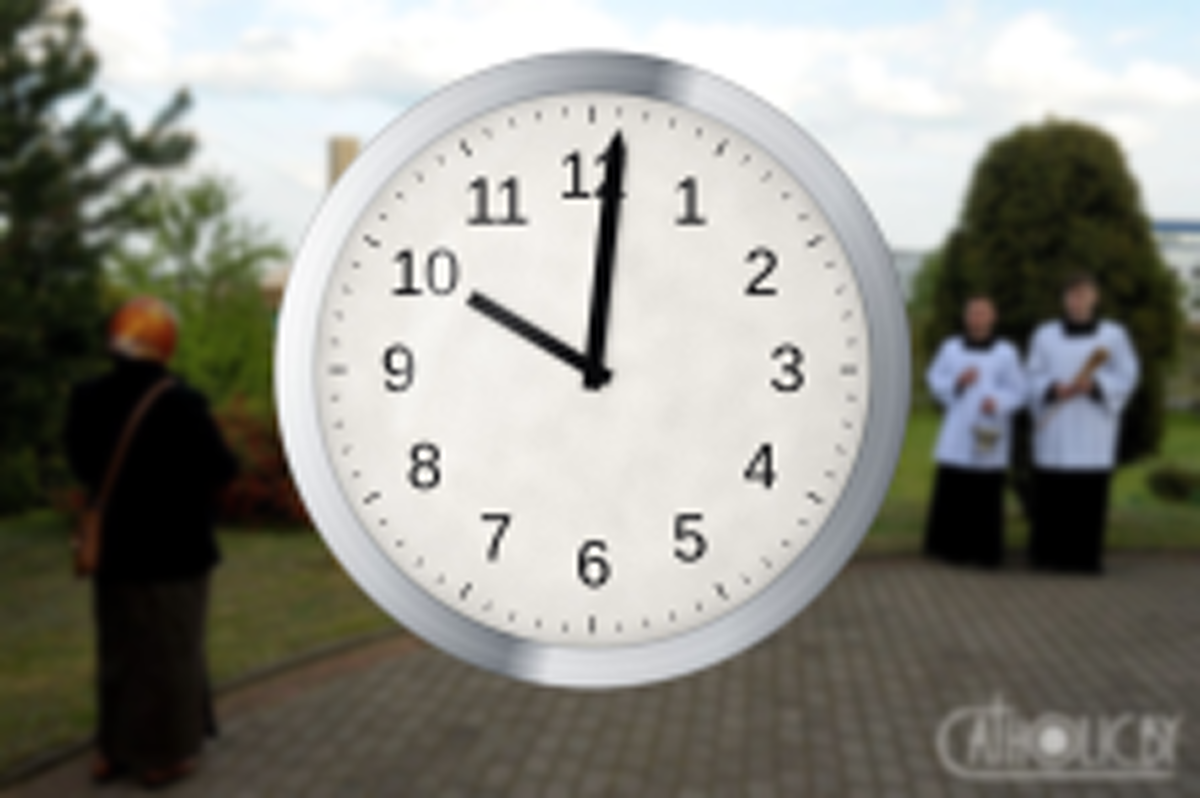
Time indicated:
10h01
